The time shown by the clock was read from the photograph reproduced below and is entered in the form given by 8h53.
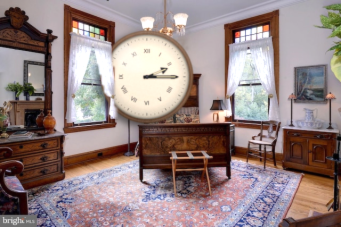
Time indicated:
2h15
